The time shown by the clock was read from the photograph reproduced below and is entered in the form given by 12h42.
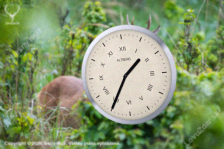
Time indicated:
1h35
